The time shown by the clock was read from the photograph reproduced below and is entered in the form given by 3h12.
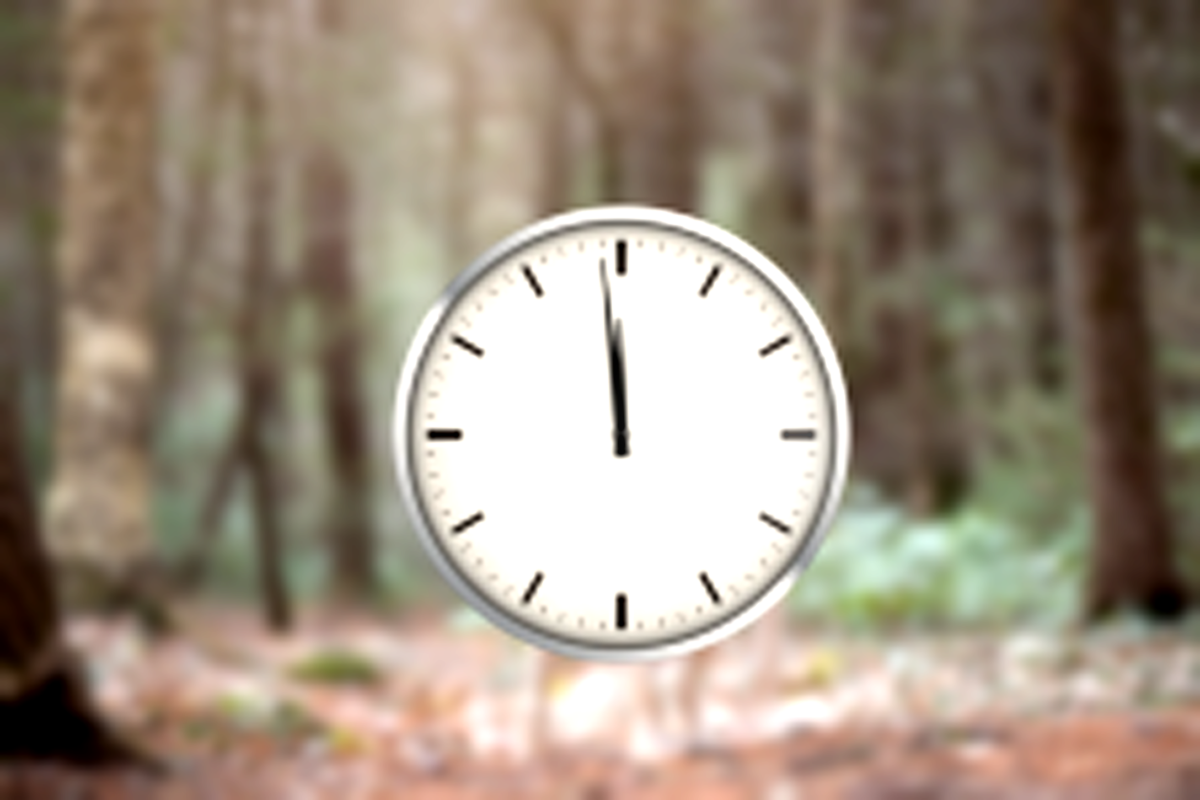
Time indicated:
11h59
